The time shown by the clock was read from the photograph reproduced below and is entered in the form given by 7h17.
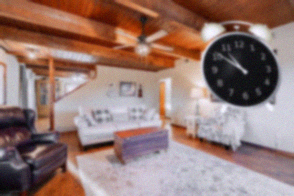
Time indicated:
10h51
